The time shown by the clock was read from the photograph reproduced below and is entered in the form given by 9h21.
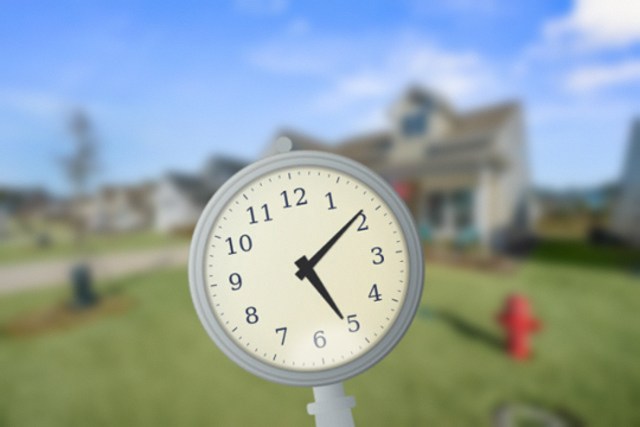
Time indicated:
5h09
